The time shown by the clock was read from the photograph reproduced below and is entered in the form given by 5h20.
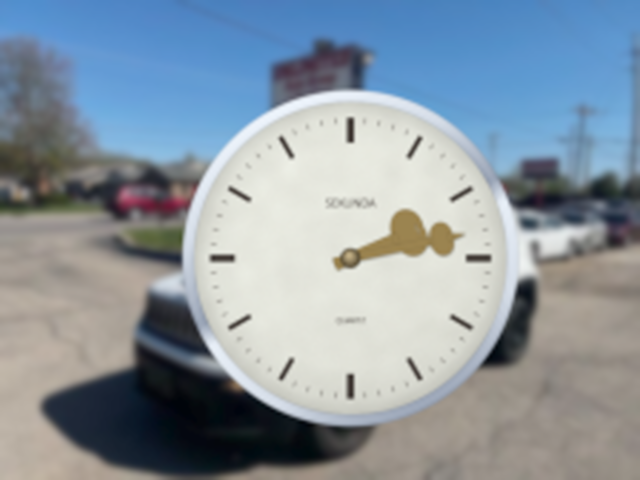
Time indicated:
2h13
